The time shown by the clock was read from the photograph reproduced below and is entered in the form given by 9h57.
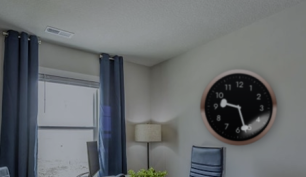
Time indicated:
9h27
